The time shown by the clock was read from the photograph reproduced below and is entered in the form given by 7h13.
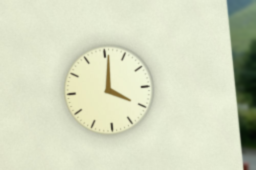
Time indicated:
4h01
